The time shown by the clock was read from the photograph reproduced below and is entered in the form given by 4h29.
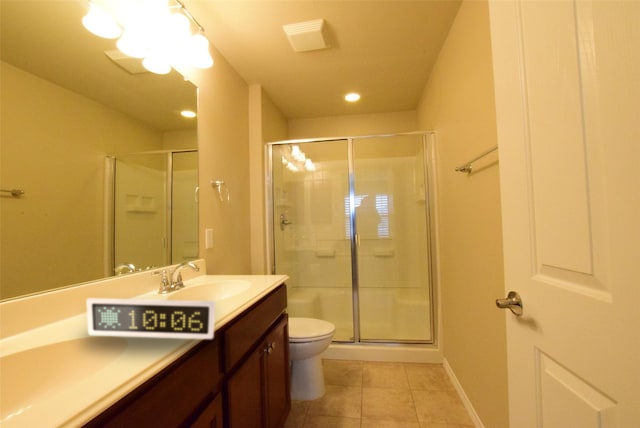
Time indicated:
10h06
